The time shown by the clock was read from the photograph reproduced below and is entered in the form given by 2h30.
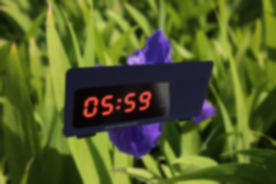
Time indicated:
5h59
